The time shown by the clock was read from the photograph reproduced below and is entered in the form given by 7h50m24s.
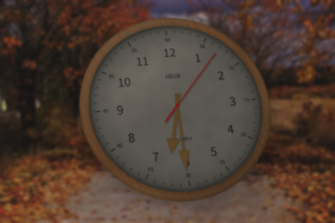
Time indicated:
6h30m07s
